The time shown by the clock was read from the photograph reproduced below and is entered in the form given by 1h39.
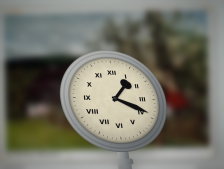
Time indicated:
1h19
